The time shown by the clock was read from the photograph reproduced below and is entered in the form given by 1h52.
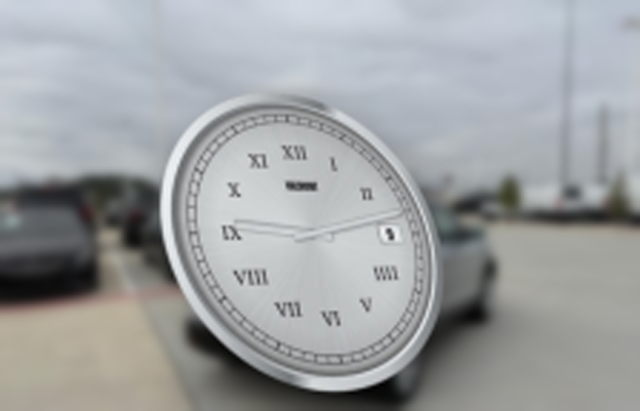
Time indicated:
9h13
